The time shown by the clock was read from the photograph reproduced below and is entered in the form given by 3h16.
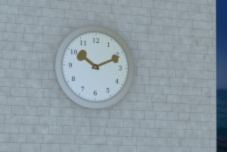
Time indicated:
10h11
